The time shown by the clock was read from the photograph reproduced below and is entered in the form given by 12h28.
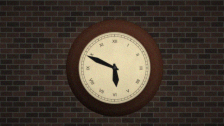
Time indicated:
5h49
